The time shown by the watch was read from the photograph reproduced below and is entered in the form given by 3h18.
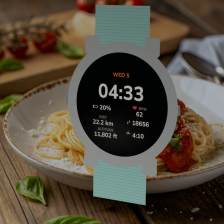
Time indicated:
4h33
